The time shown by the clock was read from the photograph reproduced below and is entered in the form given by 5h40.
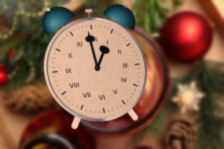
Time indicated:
12h59
